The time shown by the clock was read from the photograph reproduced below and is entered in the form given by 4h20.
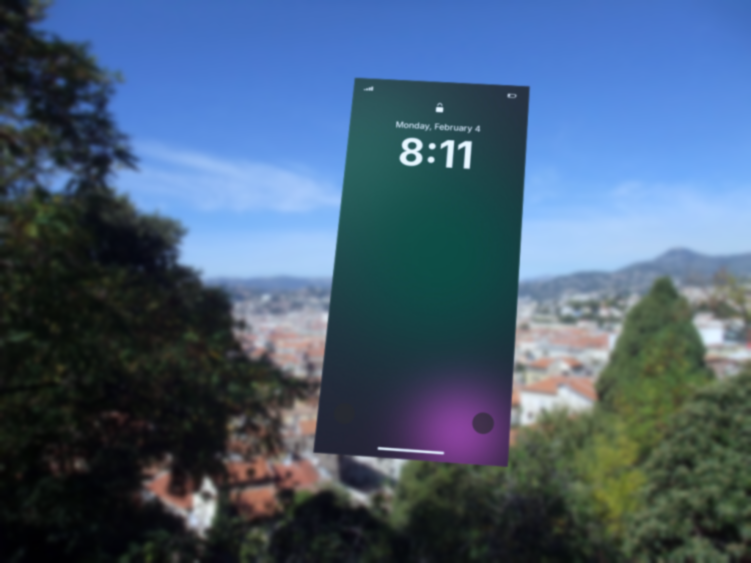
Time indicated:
8h11
